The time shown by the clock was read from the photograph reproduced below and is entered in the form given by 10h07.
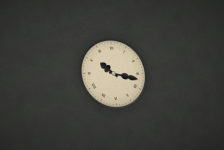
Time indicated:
10h17
